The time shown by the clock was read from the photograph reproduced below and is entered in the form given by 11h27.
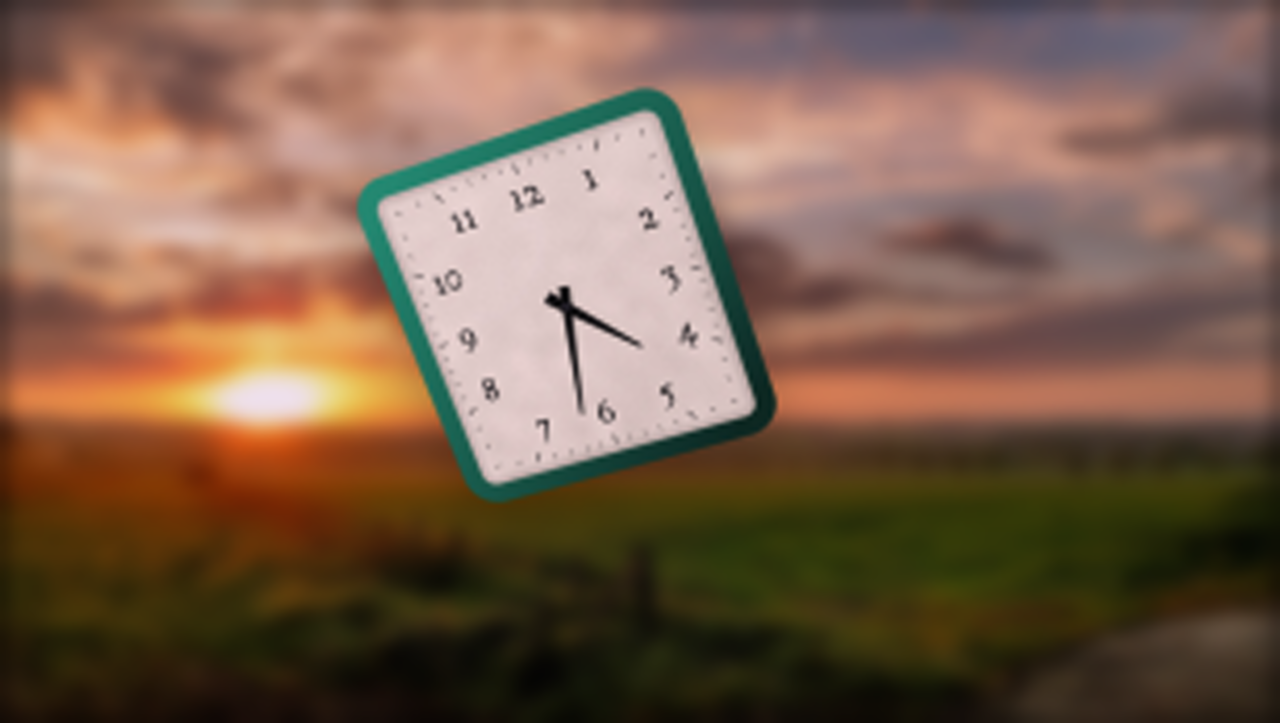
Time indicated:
4h32
